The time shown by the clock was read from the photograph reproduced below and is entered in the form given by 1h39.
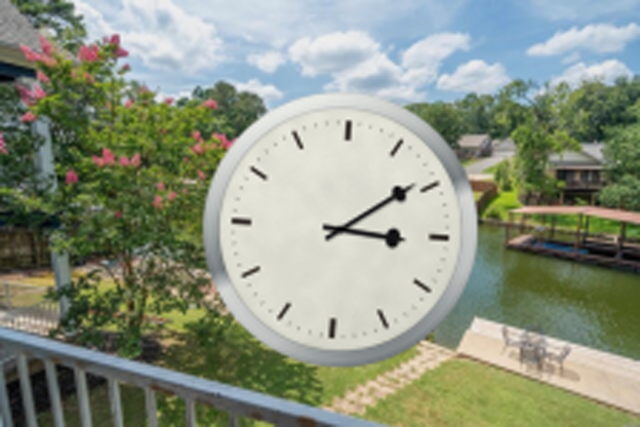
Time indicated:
3h09
